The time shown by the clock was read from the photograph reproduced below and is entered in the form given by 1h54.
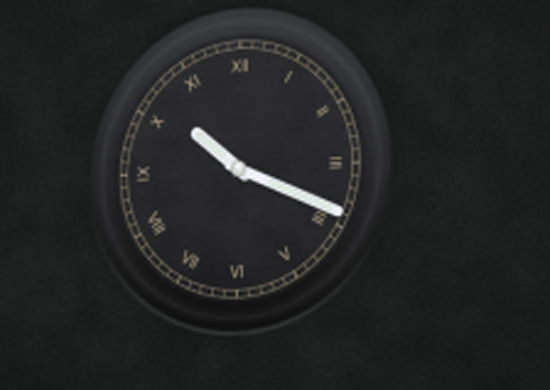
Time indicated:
10h19
